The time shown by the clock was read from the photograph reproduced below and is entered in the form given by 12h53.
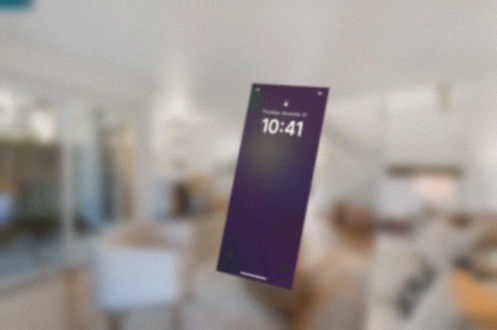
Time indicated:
10h41
